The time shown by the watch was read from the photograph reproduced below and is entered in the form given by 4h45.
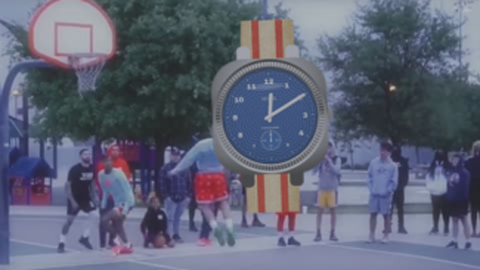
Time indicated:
12h10
